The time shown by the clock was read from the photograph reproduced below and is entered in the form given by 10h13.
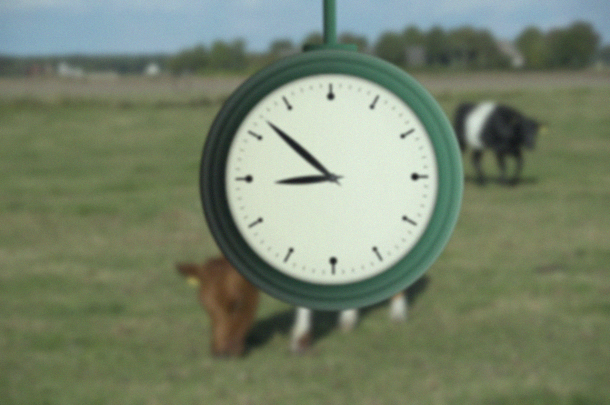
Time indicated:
8h52
